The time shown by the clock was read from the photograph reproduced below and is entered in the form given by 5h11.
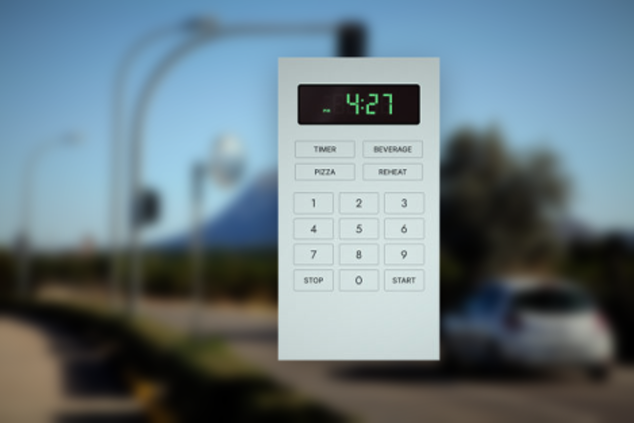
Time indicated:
4h27
